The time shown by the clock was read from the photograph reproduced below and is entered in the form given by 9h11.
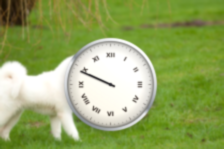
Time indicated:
9h49
